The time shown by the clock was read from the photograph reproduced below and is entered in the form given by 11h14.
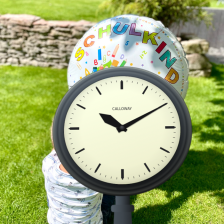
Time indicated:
10h10
